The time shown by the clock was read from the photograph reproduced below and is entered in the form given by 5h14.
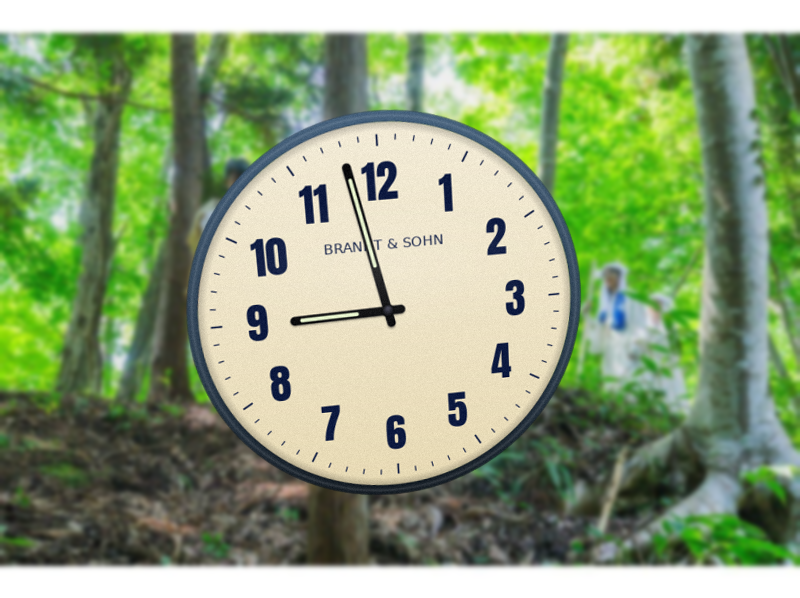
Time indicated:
8h58
